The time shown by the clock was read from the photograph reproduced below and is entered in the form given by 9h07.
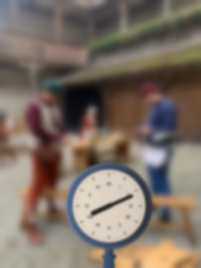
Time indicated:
8h11
